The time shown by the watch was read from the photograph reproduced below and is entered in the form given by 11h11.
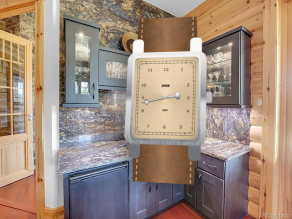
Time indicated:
2h43
